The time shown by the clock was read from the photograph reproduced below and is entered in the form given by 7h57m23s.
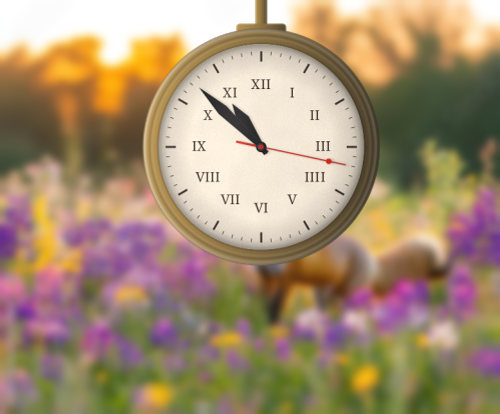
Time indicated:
10h52m17s
